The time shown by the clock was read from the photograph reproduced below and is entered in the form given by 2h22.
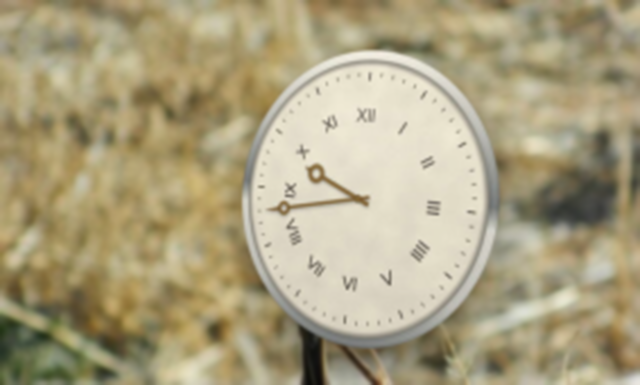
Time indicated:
9h43
